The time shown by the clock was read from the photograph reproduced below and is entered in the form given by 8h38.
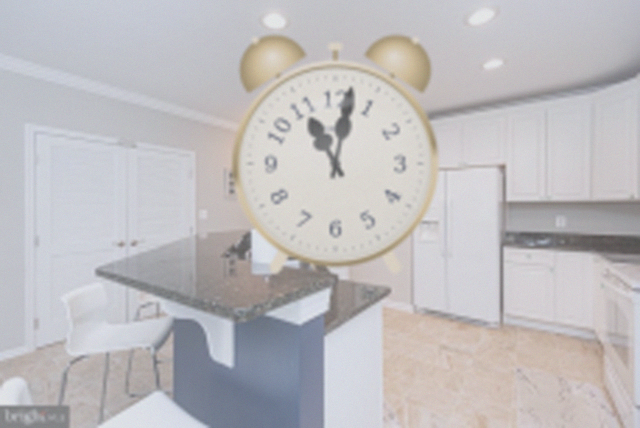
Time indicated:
11h02
